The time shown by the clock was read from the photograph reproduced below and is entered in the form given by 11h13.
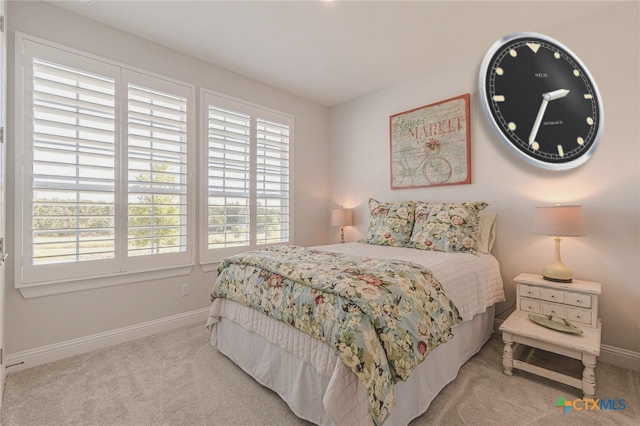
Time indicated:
2h36
